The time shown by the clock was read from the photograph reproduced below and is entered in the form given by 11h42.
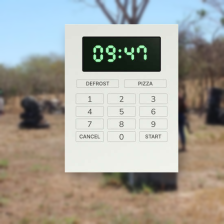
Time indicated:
9h47
